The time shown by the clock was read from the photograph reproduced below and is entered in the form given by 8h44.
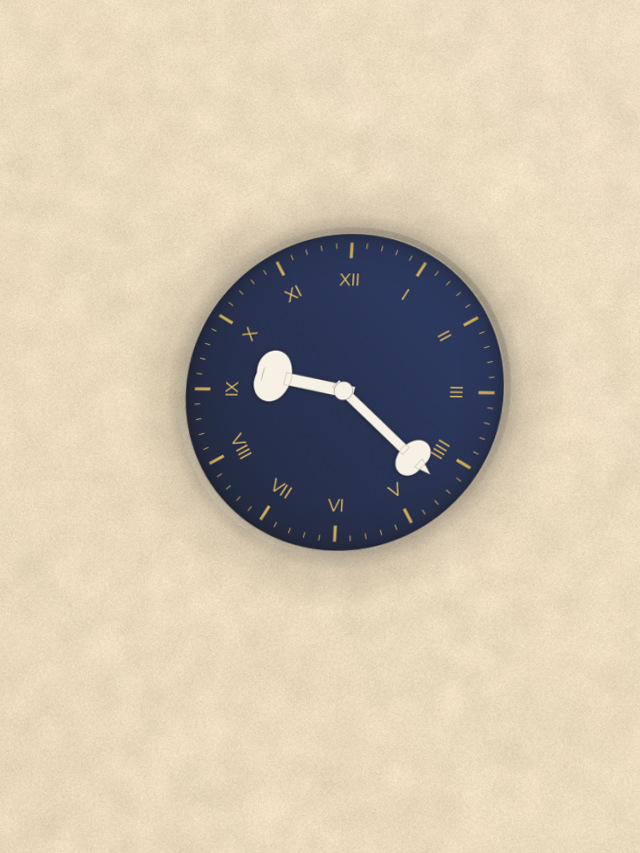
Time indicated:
9h22
